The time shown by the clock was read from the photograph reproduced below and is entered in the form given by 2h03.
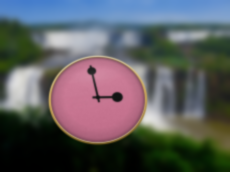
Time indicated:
2h58
